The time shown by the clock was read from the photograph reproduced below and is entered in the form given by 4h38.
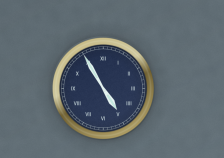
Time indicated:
4h55
